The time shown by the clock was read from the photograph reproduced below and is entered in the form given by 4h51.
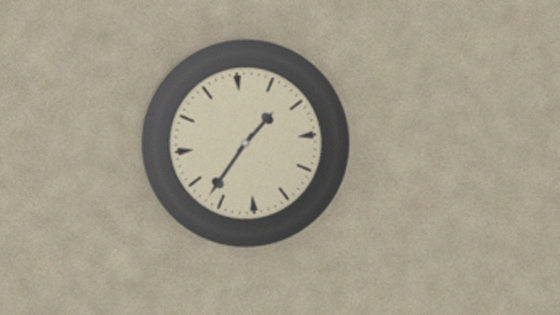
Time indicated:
1h37
